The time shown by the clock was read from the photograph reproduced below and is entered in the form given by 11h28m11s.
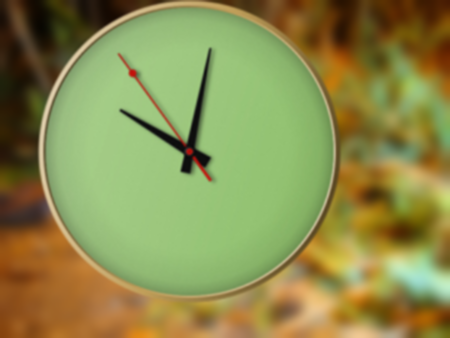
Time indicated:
10h01m54s
